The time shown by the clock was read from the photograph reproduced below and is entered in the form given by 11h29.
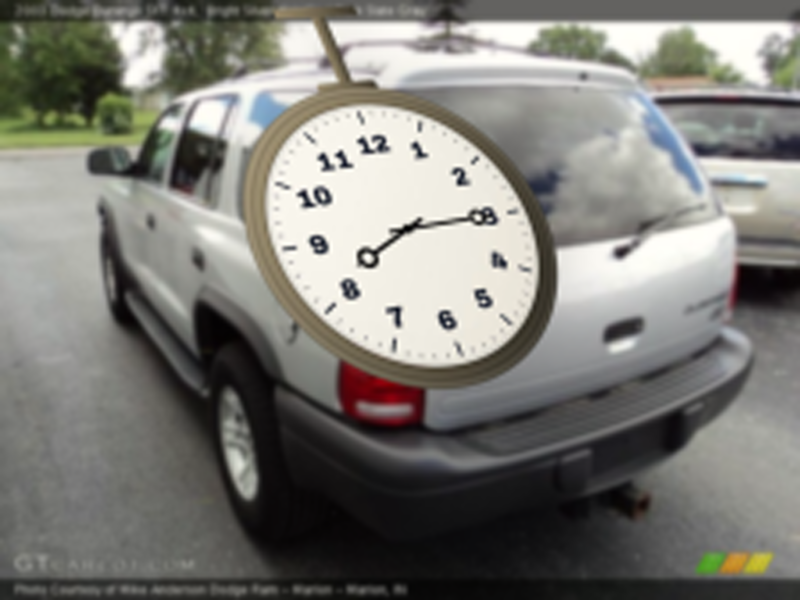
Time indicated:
8h15
